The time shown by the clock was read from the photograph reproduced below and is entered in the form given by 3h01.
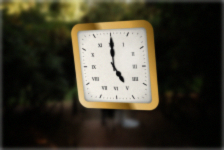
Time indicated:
5h00
